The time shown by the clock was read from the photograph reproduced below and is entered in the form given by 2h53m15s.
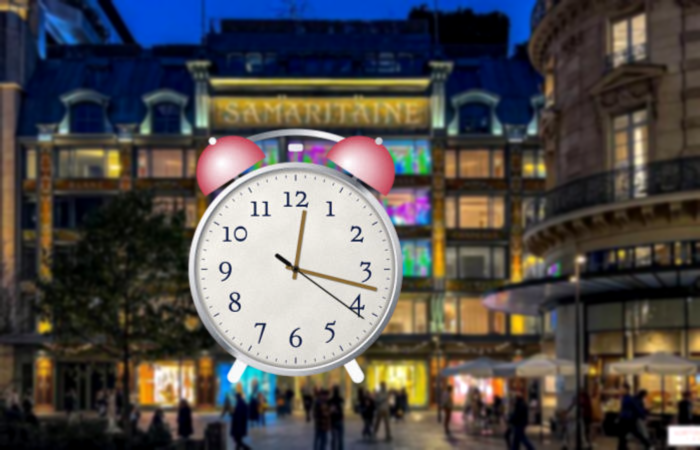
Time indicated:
12h17m21s
